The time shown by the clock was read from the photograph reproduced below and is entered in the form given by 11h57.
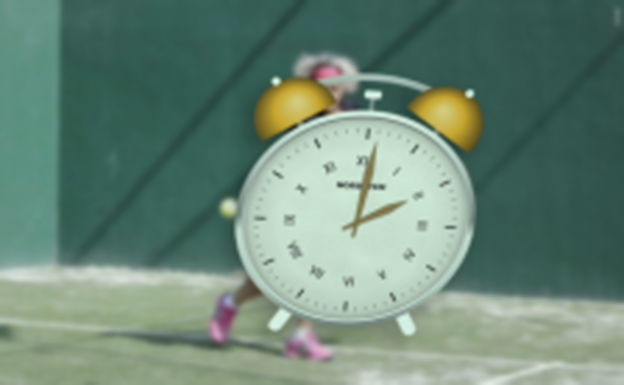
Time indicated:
2h01
